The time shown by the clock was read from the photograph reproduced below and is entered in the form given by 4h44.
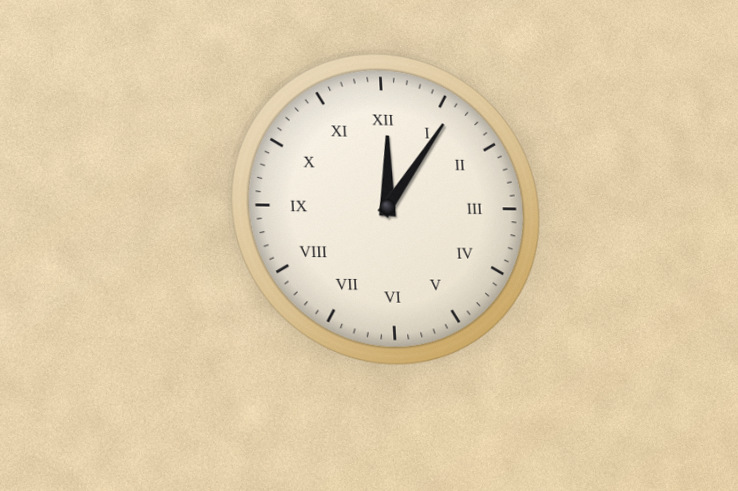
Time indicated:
12h06
